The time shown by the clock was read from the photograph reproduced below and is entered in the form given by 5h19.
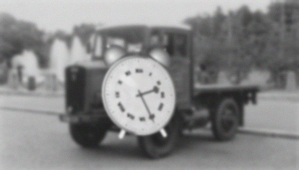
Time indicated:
2h26
